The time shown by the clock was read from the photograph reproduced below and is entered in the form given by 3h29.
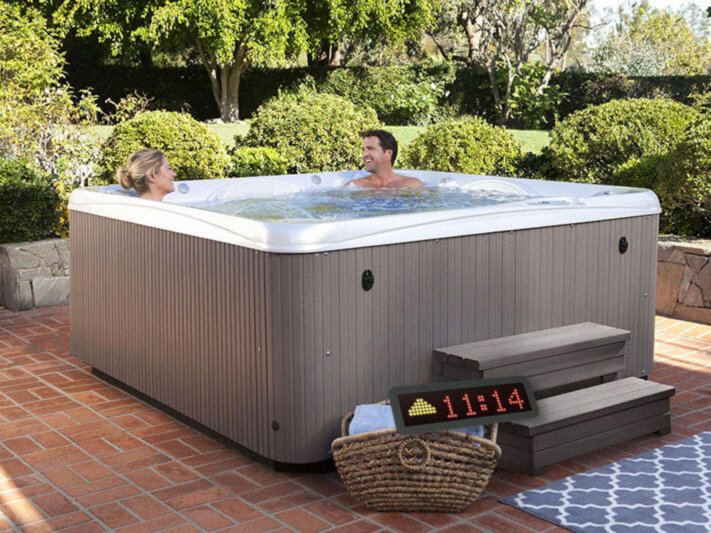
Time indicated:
11h14
